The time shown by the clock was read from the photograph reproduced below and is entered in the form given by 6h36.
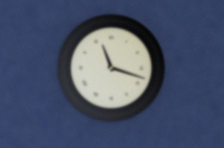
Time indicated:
11h18
